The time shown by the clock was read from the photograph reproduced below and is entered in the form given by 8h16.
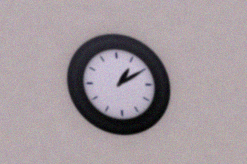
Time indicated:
1h10
